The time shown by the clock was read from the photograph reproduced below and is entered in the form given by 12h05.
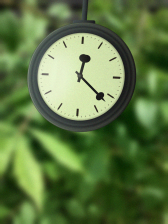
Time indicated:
12h22
